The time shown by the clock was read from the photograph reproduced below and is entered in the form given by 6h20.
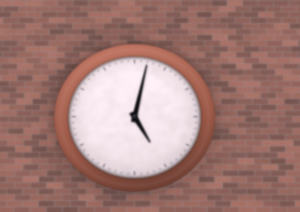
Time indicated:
5h02
